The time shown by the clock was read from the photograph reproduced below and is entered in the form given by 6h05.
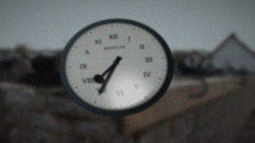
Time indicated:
7h35
